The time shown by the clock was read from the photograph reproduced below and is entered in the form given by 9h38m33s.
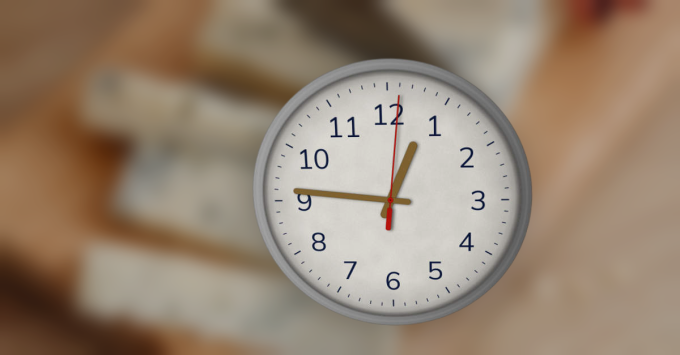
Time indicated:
12h46m01s
